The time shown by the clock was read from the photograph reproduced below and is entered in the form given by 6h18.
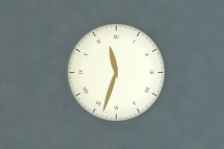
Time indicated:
11h33
